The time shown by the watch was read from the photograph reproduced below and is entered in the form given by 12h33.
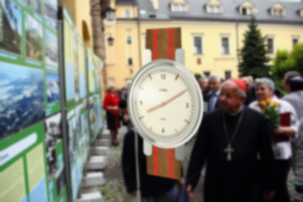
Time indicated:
8h10
